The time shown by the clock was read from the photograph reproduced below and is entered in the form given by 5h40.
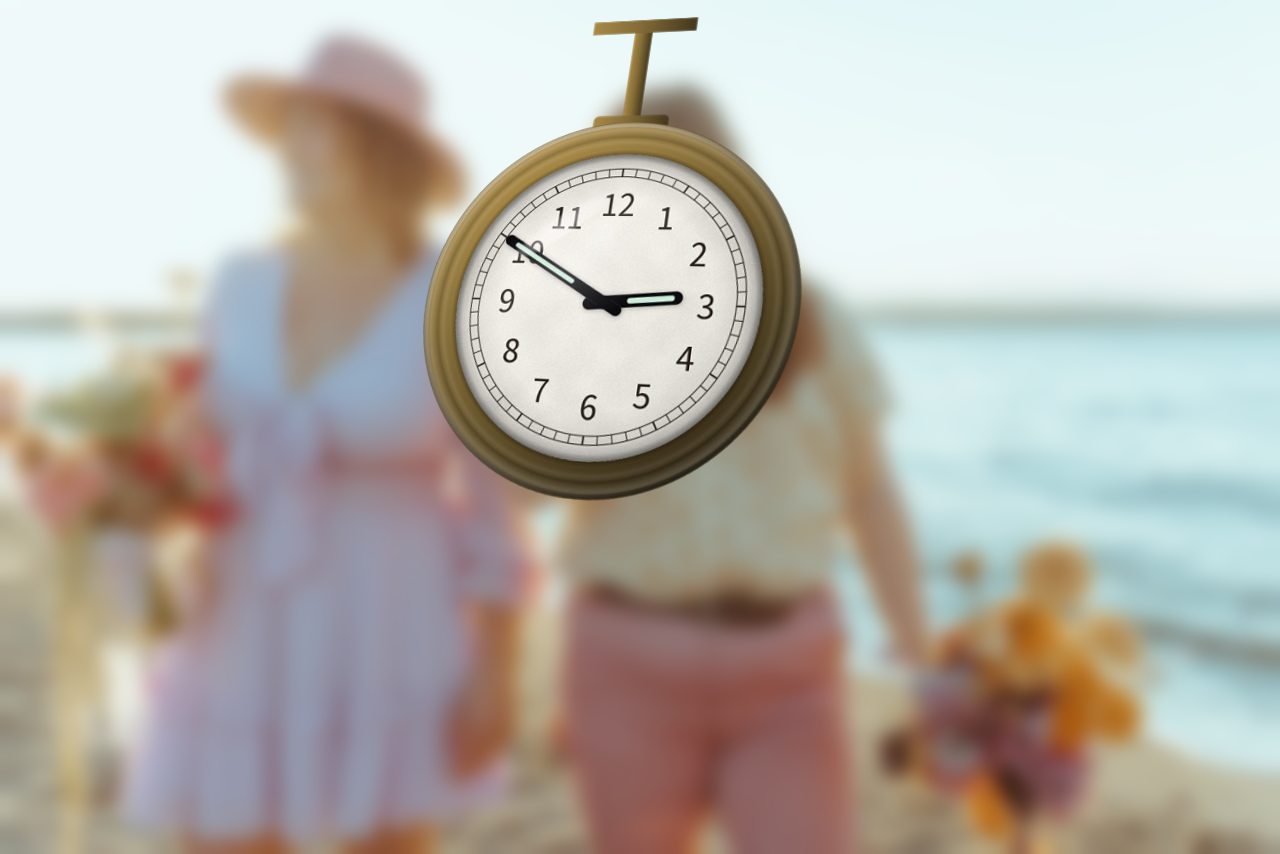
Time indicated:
2h50
